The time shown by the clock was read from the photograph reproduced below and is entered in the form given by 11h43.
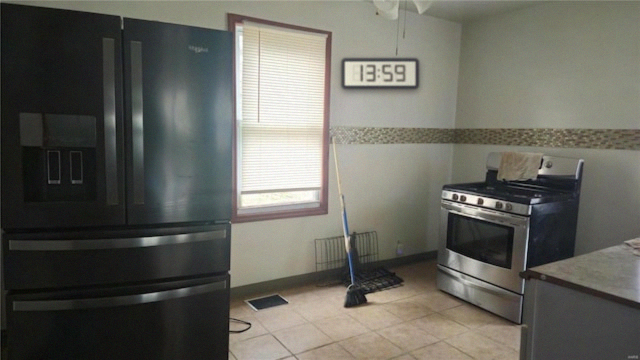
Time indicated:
13h59
